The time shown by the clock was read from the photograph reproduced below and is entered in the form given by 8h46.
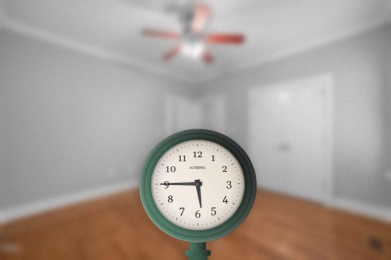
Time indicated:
5h45
